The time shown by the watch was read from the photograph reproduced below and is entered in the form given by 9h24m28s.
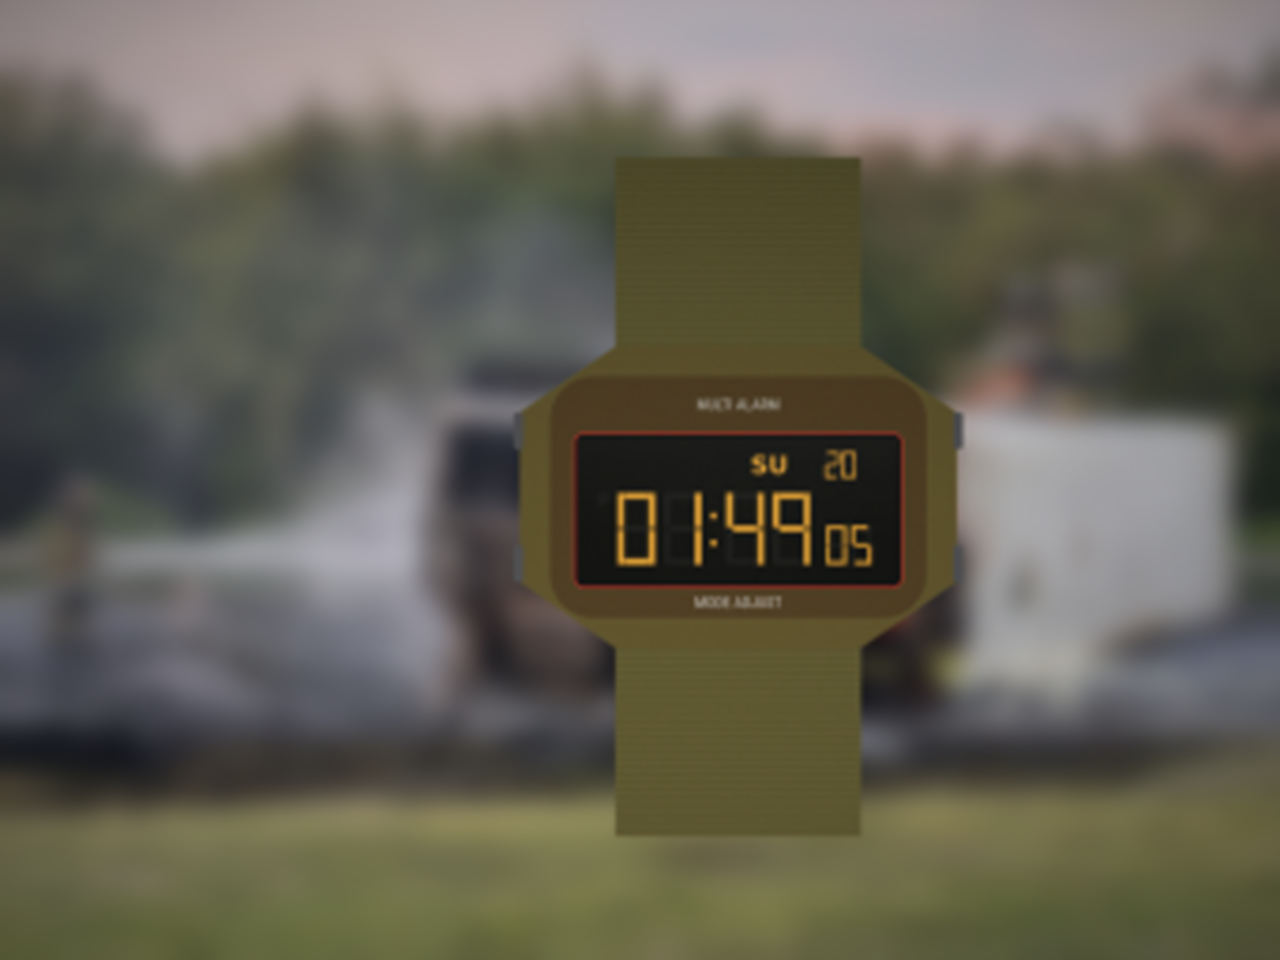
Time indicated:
1h49m05s
